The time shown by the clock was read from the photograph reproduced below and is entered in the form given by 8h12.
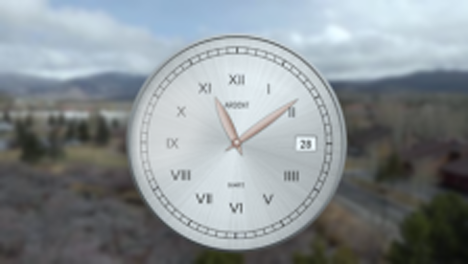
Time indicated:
11h09
